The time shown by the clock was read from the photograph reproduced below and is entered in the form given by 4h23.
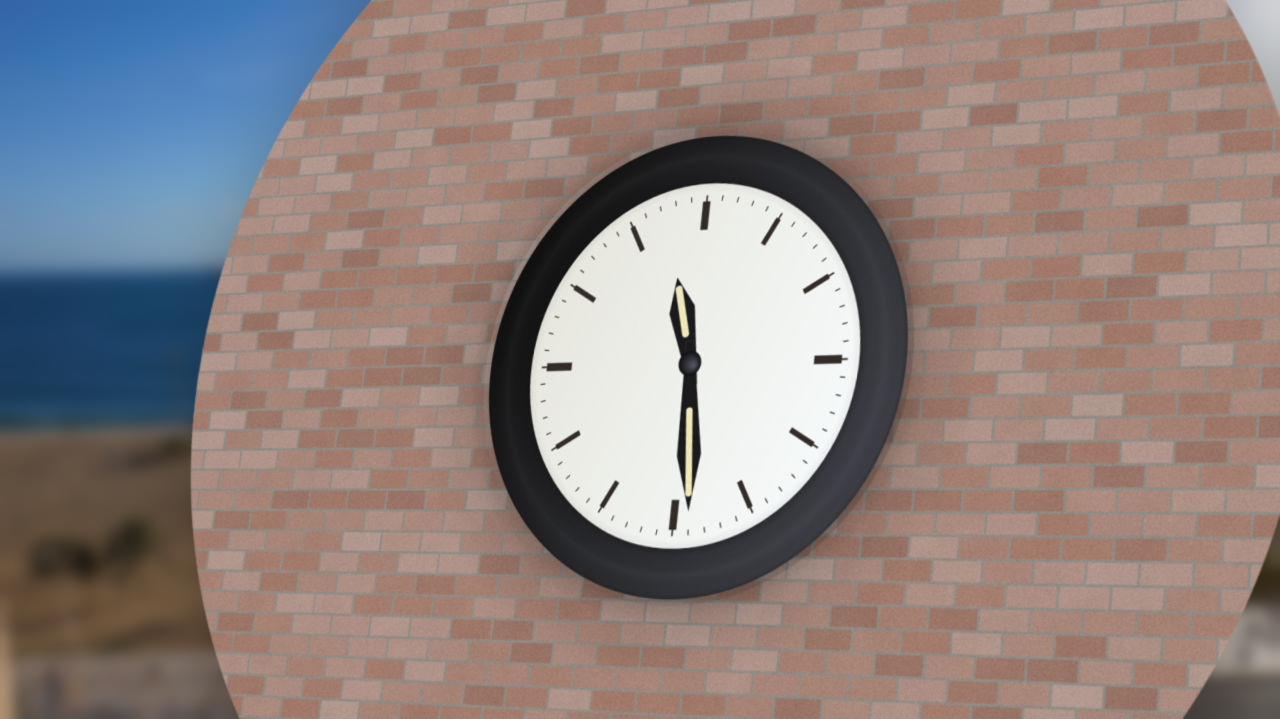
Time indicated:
11h29
